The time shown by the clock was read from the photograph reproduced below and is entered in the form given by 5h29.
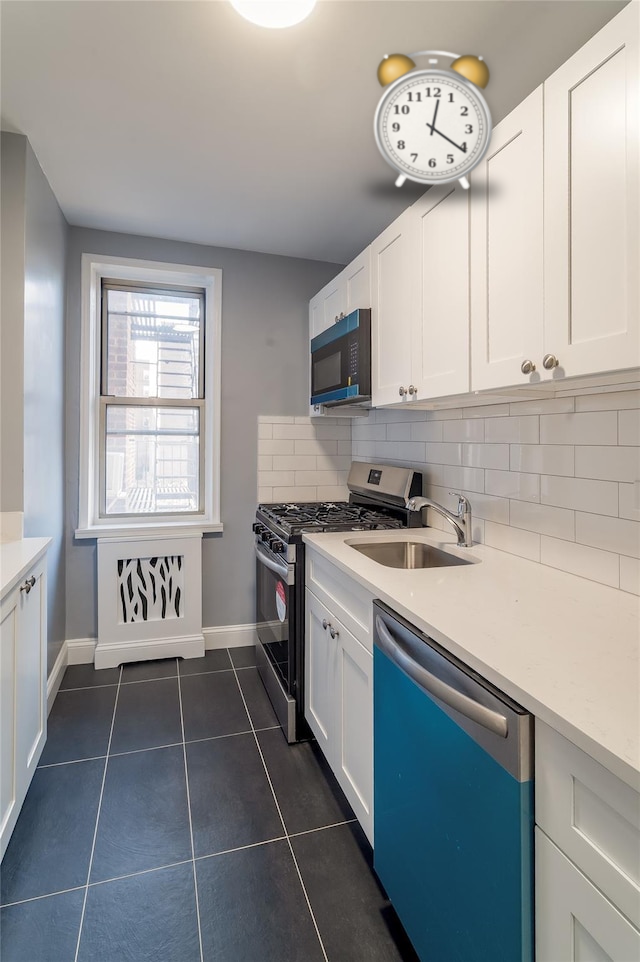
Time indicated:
12h21
